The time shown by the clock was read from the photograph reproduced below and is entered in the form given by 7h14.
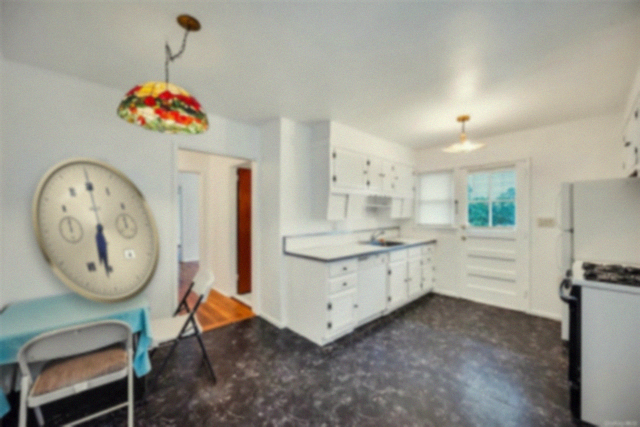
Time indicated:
6h31
